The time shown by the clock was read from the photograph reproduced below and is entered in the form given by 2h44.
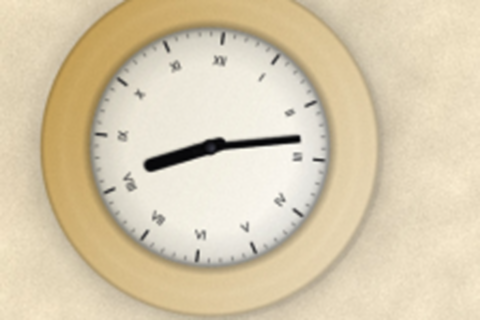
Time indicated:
8h13
